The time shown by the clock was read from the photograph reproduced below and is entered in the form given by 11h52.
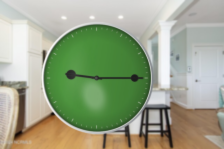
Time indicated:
9h15
